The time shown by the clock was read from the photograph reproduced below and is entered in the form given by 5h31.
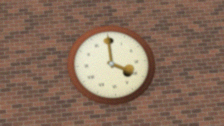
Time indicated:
4h00
